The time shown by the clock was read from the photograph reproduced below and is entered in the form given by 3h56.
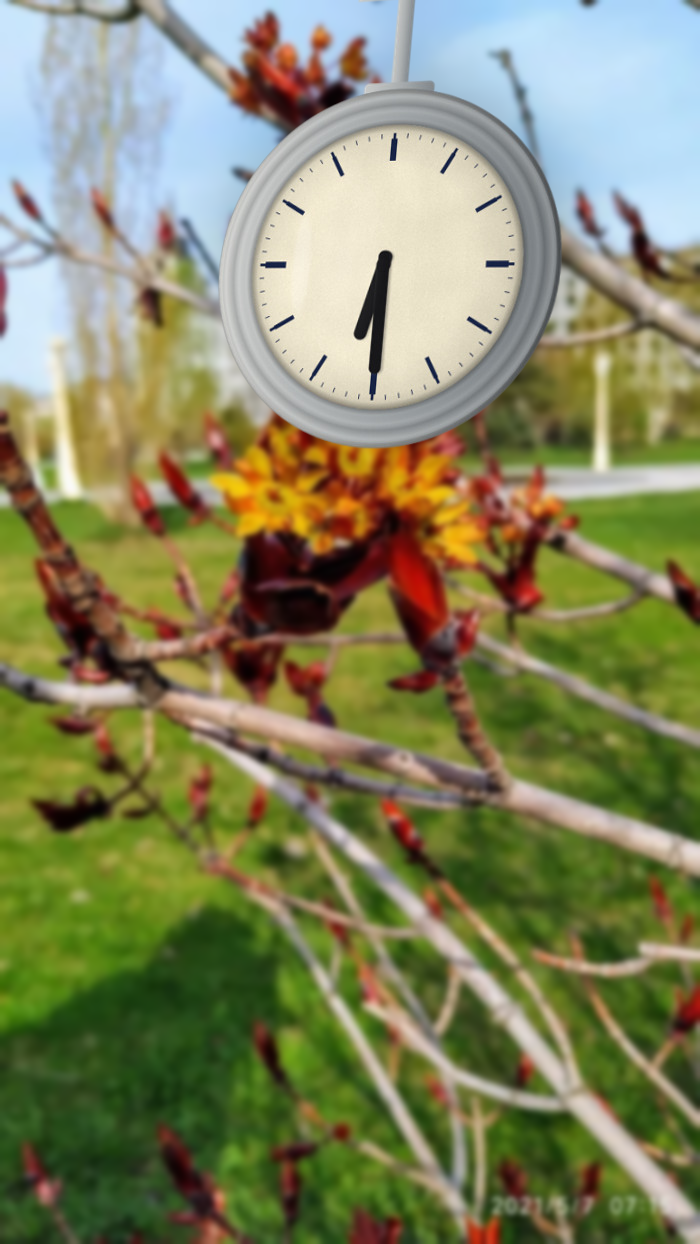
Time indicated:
6h30
